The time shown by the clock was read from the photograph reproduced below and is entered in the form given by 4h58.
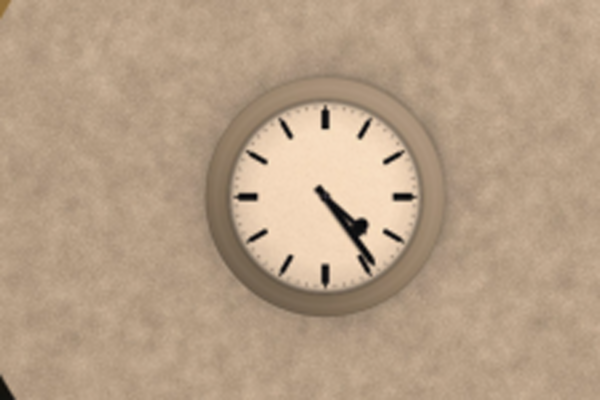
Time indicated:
4h24
